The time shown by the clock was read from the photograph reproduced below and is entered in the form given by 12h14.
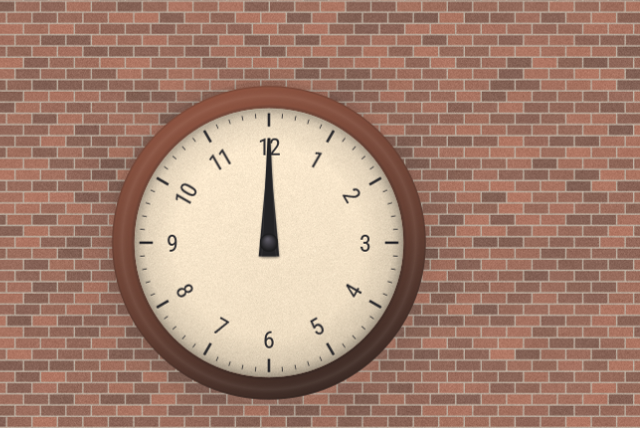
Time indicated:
12h00
